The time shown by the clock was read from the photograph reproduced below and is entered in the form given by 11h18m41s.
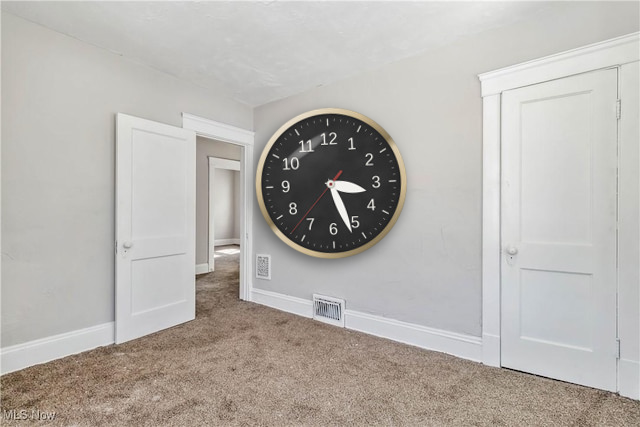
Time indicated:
3h26m37s
